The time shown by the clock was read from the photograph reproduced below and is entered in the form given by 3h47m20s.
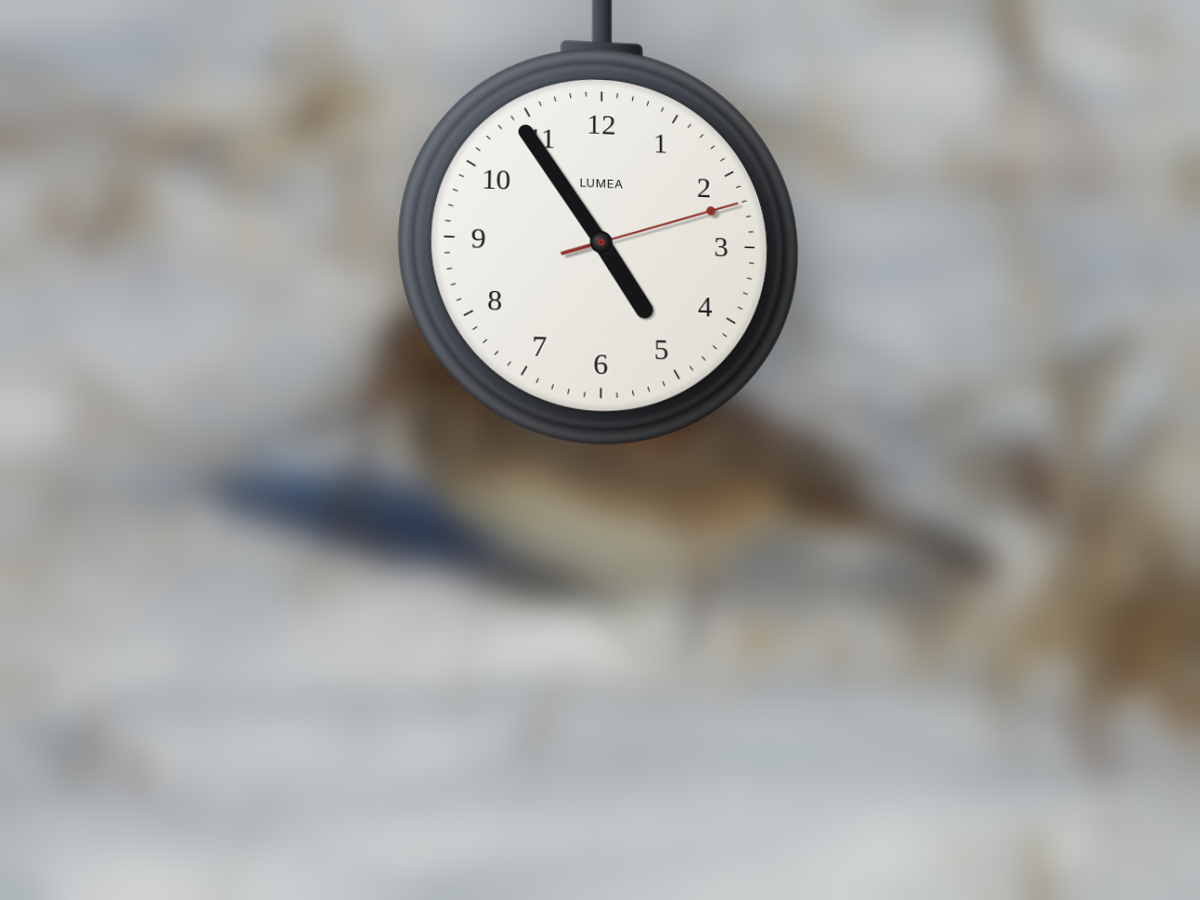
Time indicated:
4h54m12s
